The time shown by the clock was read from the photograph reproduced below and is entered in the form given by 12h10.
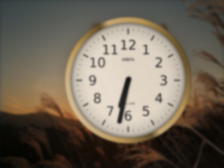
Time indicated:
6h32
